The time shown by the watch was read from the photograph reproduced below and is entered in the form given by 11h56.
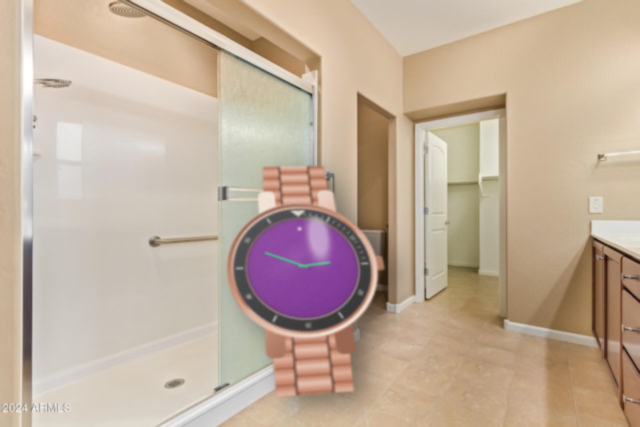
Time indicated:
2h49
